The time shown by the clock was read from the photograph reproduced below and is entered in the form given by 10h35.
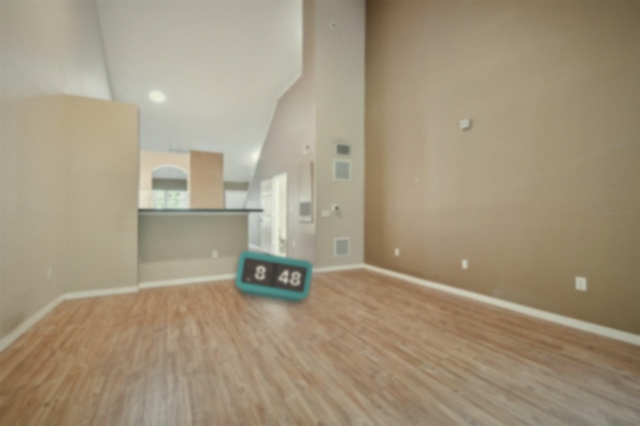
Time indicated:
8h48
